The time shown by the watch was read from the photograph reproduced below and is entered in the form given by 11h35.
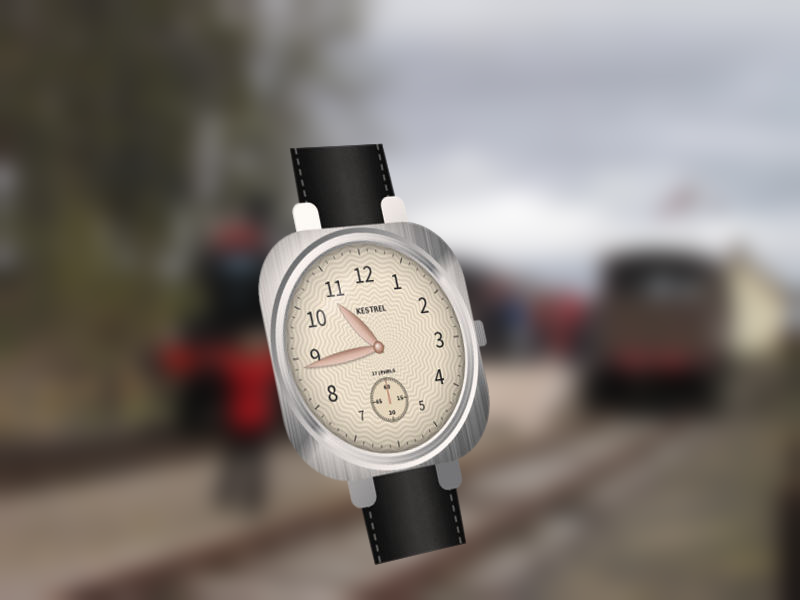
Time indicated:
10h44
